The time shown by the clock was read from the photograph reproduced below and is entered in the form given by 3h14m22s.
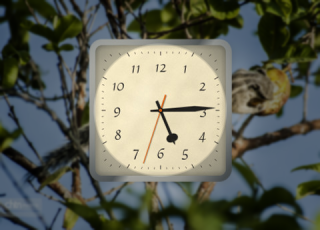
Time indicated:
5h14m33s
